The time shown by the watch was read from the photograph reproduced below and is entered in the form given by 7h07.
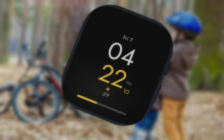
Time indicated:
4h22
